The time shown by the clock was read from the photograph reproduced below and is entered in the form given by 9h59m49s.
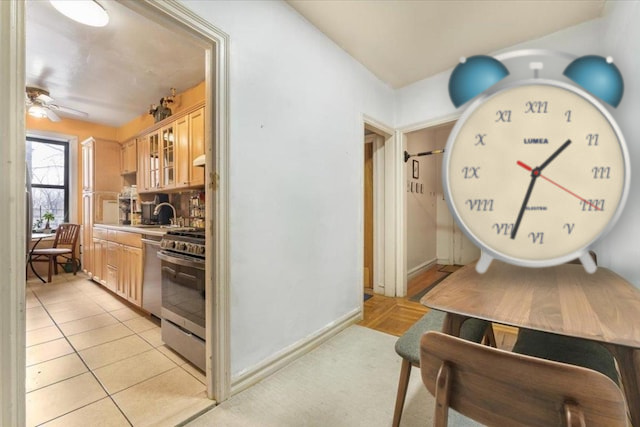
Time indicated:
1h33m20s
